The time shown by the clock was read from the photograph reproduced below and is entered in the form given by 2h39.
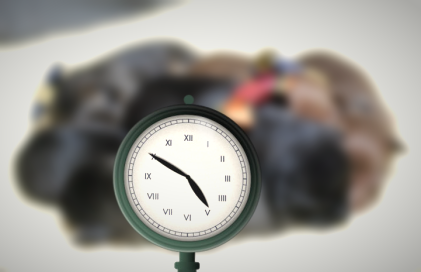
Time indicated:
4h50
